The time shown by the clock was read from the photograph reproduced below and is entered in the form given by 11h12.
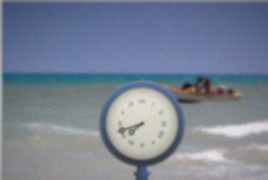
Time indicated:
7h42
